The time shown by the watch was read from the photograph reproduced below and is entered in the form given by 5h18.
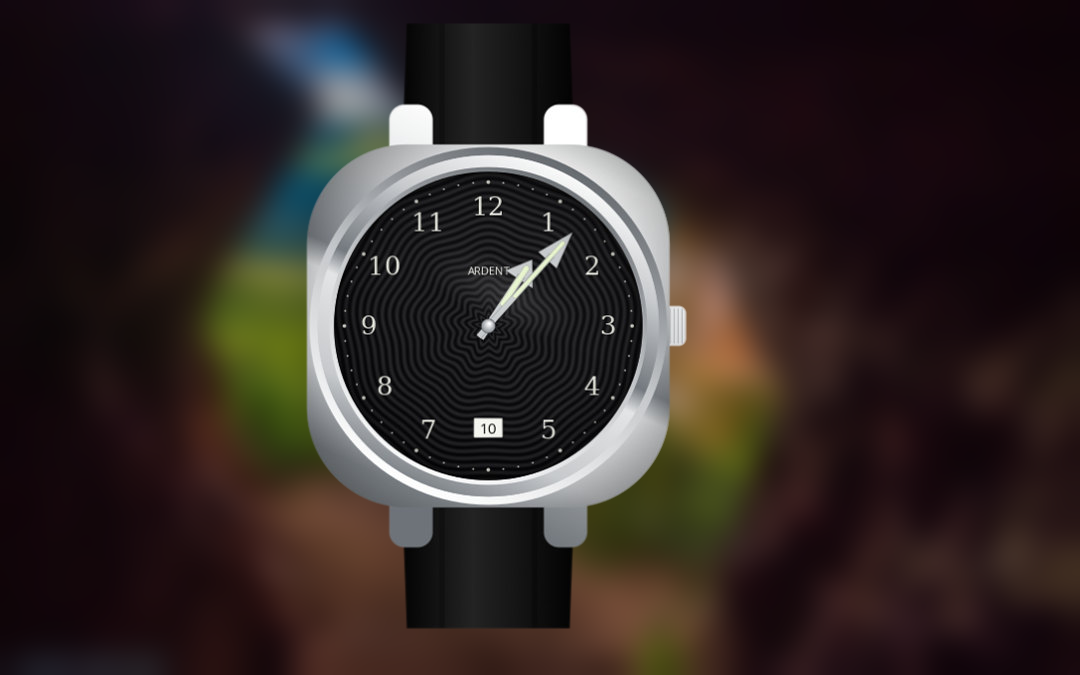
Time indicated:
1h07
